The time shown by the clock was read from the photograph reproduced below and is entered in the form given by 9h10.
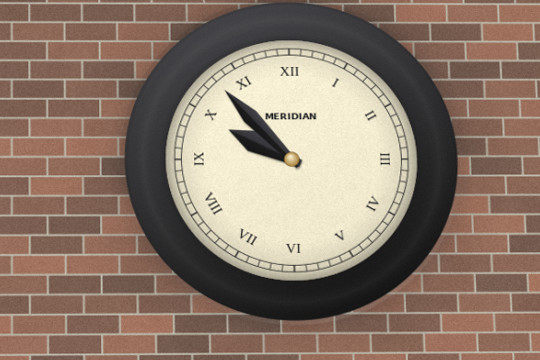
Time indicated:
9h53
